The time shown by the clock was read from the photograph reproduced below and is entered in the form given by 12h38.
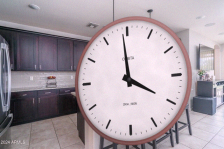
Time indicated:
3h59
